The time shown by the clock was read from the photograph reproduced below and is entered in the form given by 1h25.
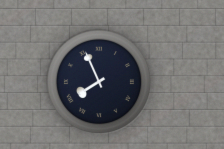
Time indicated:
7h56
